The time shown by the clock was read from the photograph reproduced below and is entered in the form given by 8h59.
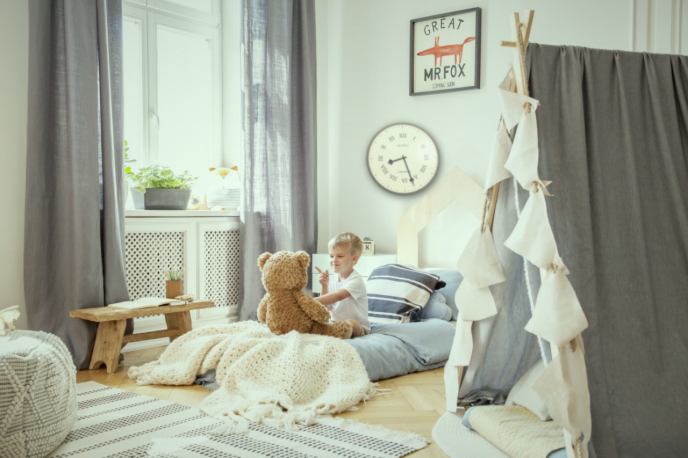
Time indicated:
8h27
